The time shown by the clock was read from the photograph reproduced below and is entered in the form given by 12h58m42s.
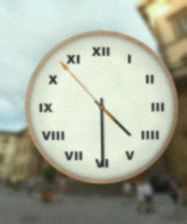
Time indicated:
4h29m53s
